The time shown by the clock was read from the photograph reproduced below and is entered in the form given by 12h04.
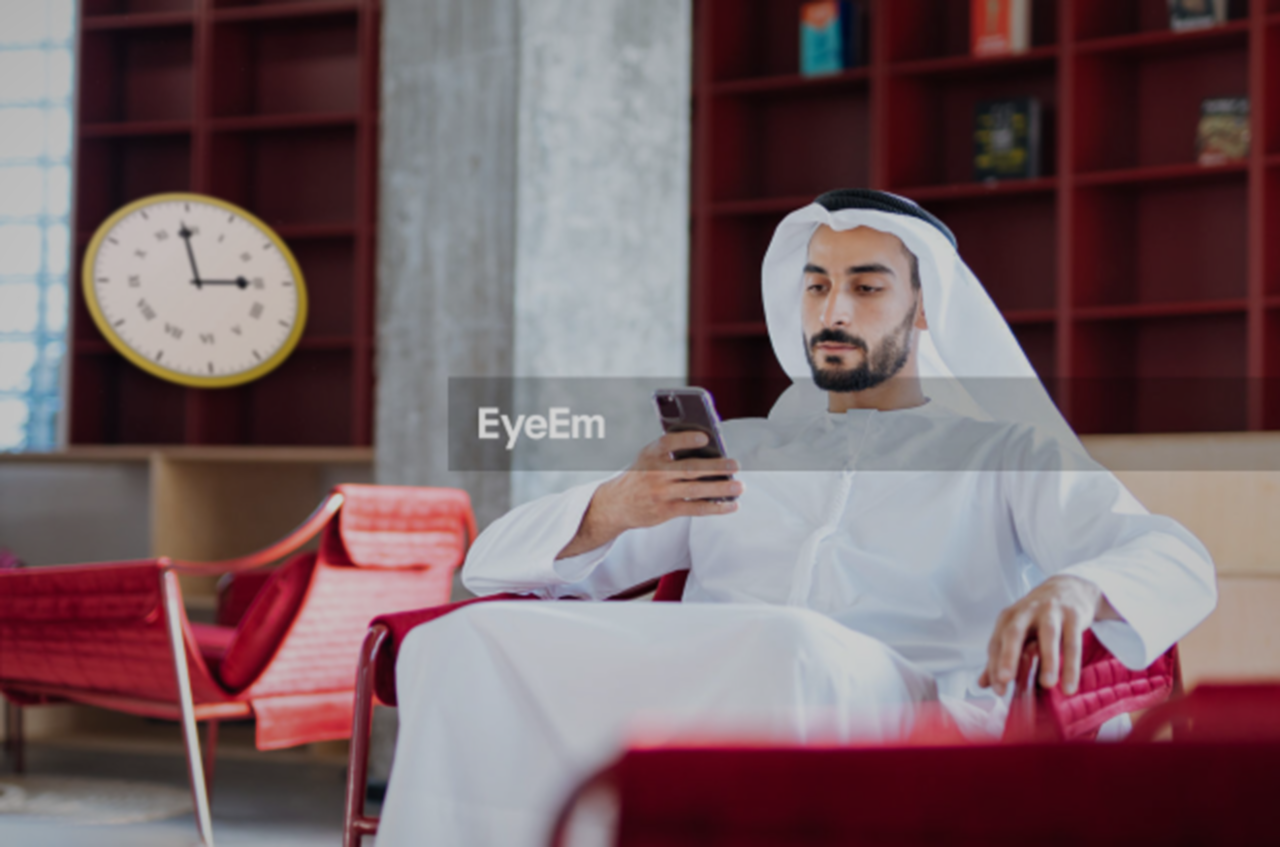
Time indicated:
2h59
